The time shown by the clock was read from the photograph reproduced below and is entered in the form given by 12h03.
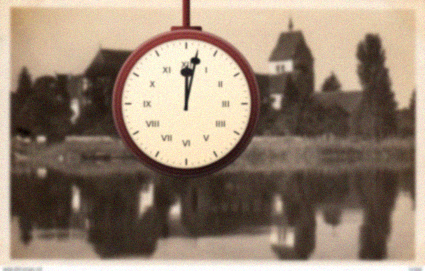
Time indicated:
12h02
